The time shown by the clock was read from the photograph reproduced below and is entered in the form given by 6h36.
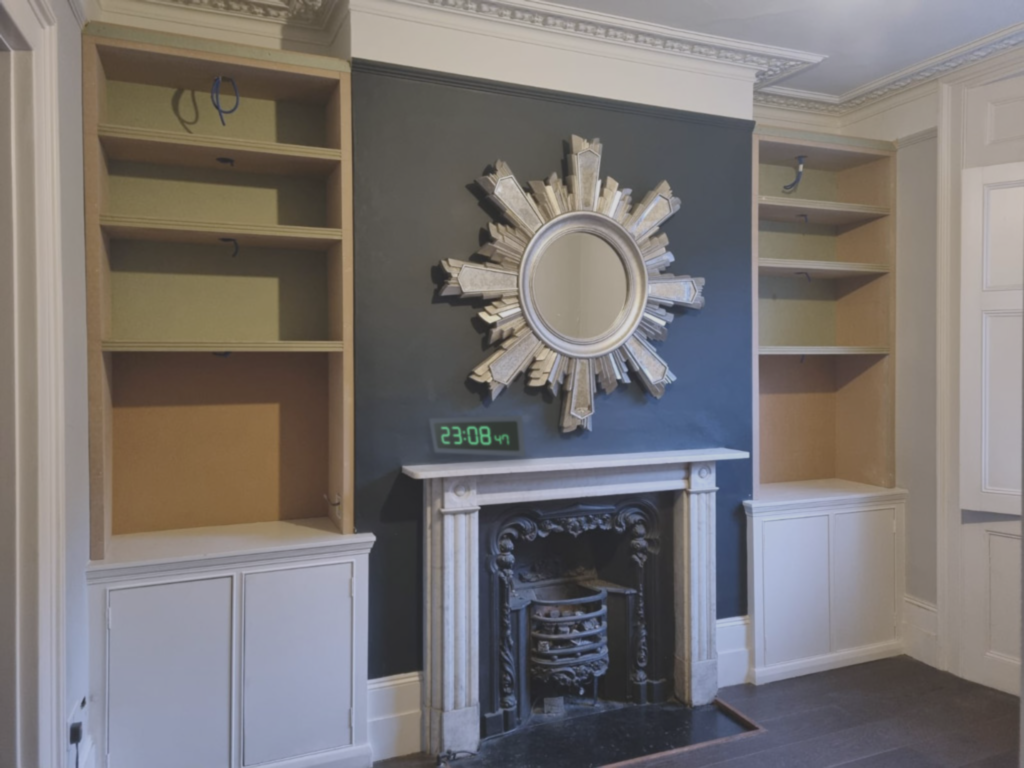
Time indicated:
23h08
